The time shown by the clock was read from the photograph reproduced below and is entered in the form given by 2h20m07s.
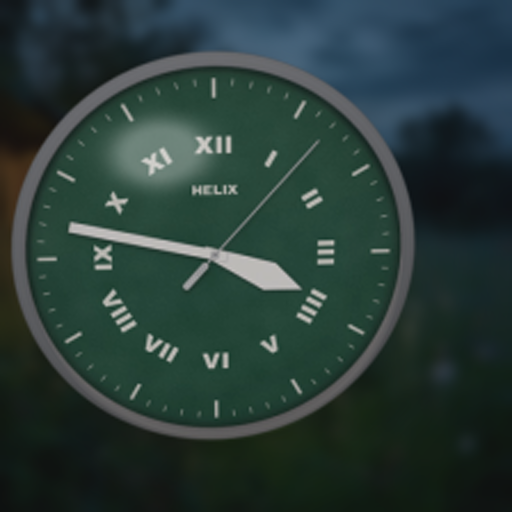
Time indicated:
3h47m07s
